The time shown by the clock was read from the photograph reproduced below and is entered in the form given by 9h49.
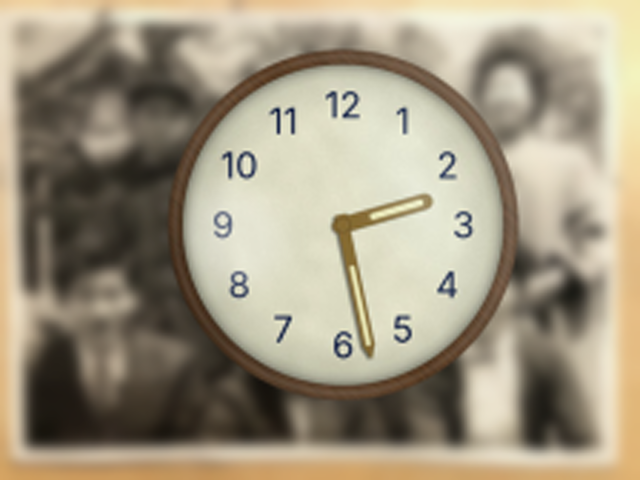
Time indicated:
2h28
